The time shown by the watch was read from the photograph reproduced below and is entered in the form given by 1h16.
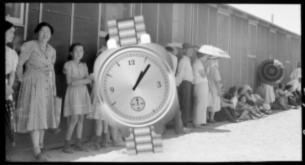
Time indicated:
1h07
